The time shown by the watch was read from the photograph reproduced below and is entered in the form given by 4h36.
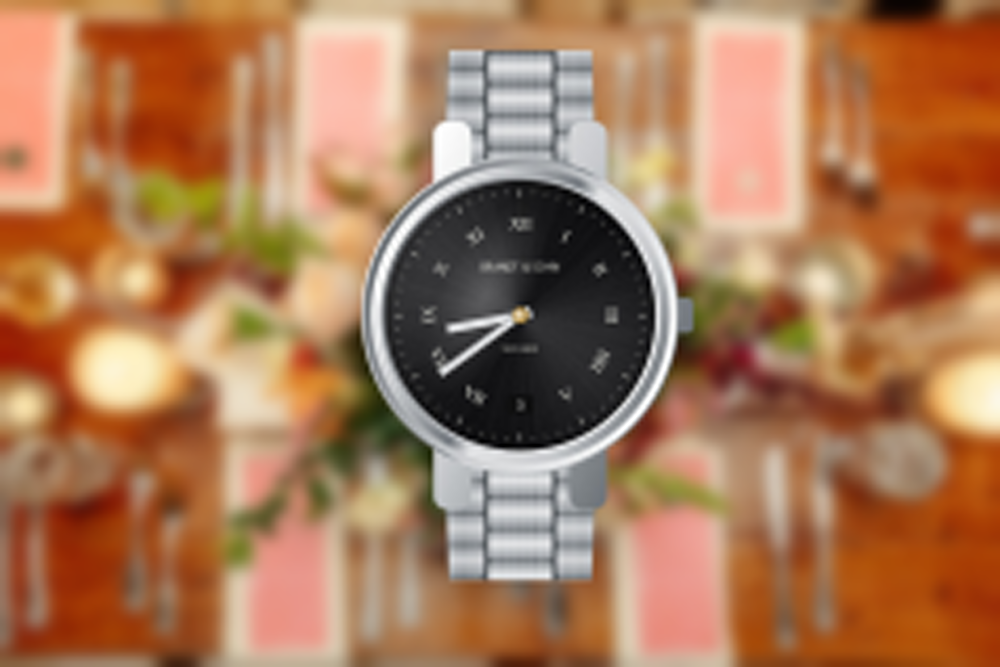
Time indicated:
8h39
